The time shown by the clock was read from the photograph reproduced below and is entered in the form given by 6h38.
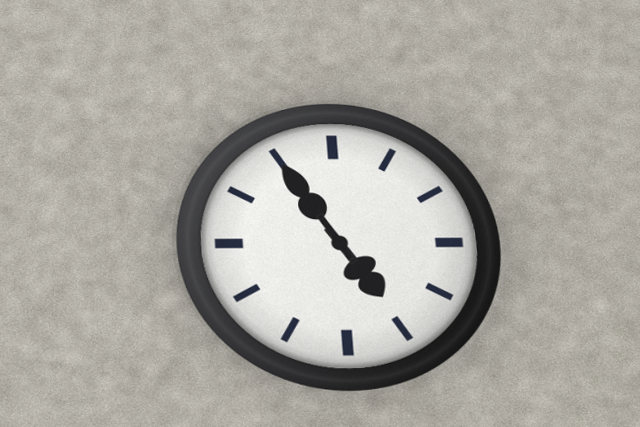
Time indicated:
4h55
